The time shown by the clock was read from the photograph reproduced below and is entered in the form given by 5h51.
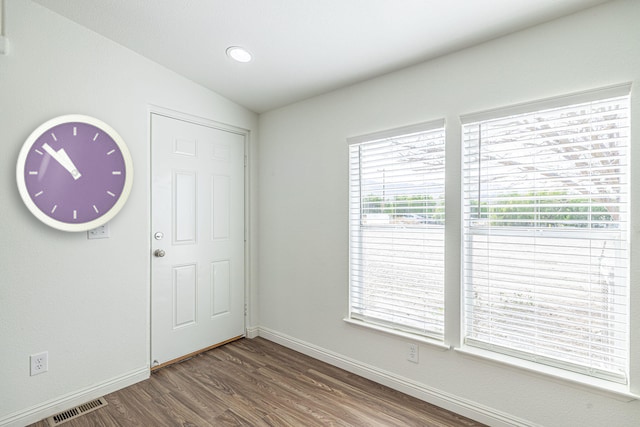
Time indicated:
10h52
